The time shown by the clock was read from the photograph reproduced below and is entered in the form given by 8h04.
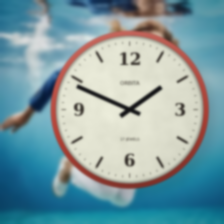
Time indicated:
1h49
